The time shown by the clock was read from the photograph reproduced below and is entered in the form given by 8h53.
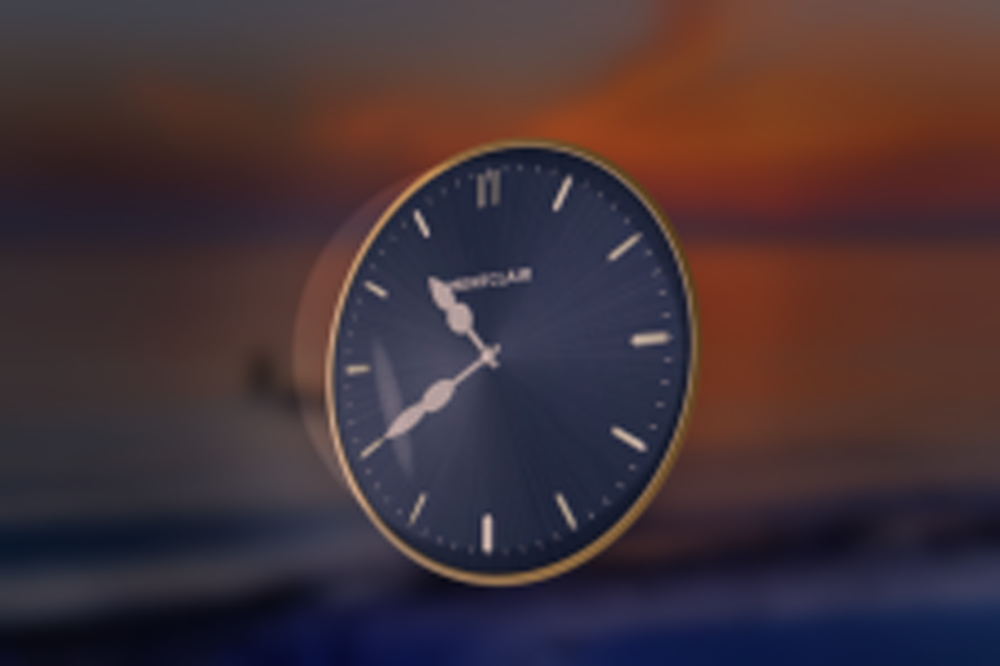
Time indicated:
10h40
